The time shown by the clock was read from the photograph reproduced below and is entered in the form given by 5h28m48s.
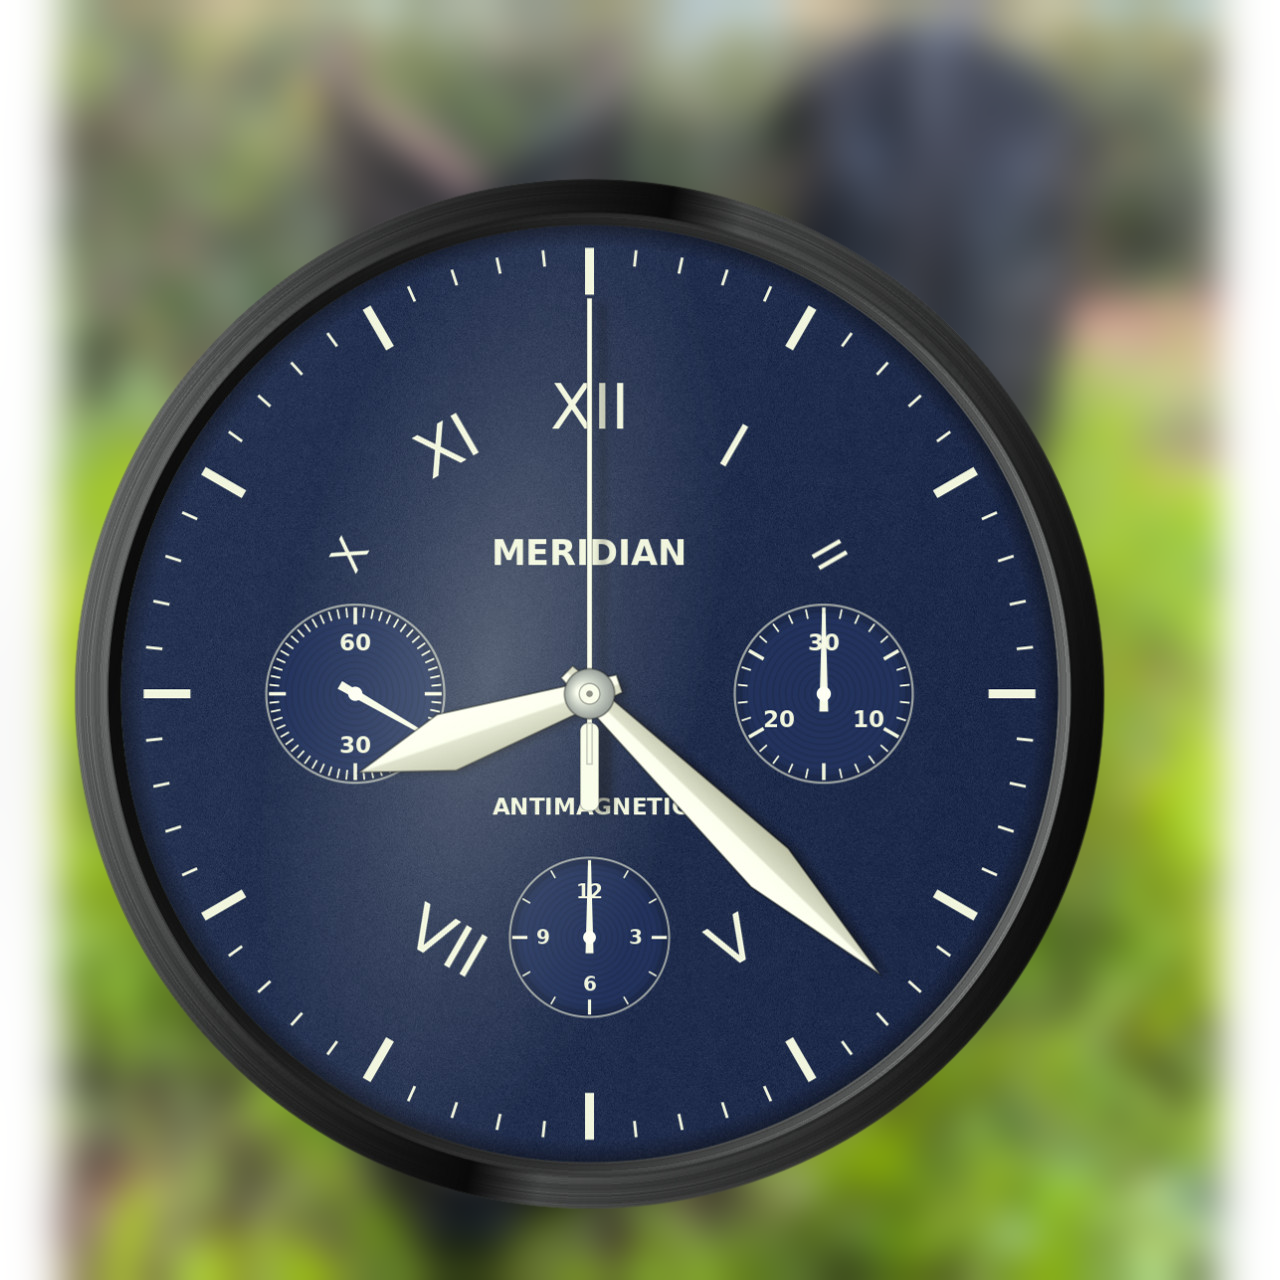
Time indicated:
8h22m20s
